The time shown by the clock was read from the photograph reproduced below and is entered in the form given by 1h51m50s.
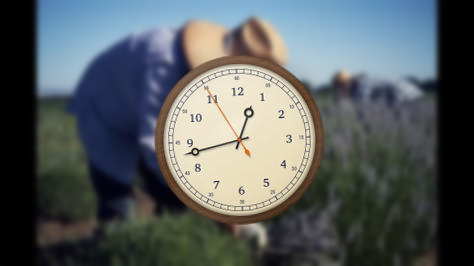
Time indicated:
12h42m55s
